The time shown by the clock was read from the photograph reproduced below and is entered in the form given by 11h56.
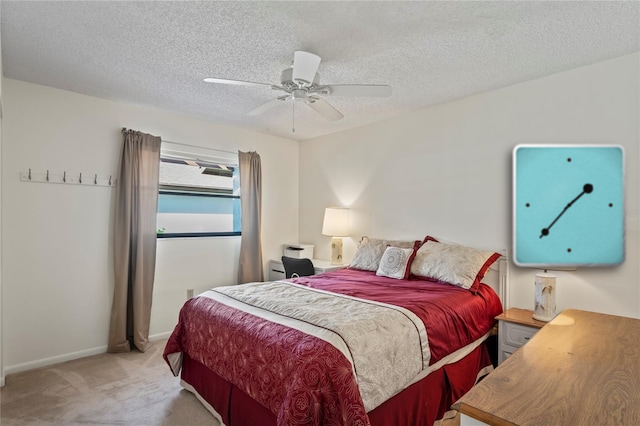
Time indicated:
1h37
